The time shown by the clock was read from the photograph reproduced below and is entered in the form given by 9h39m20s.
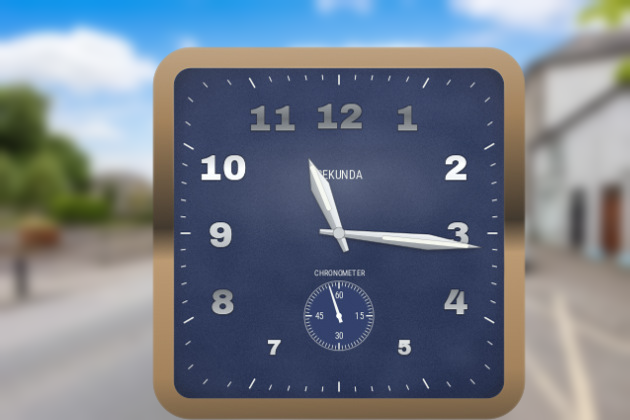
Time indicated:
11h15m57s
